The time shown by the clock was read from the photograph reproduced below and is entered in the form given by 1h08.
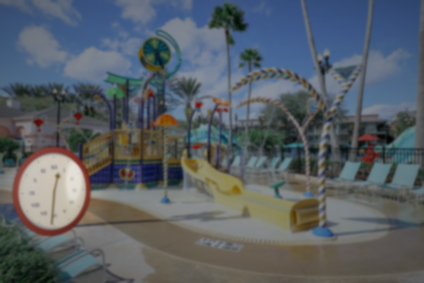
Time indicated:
12h31
